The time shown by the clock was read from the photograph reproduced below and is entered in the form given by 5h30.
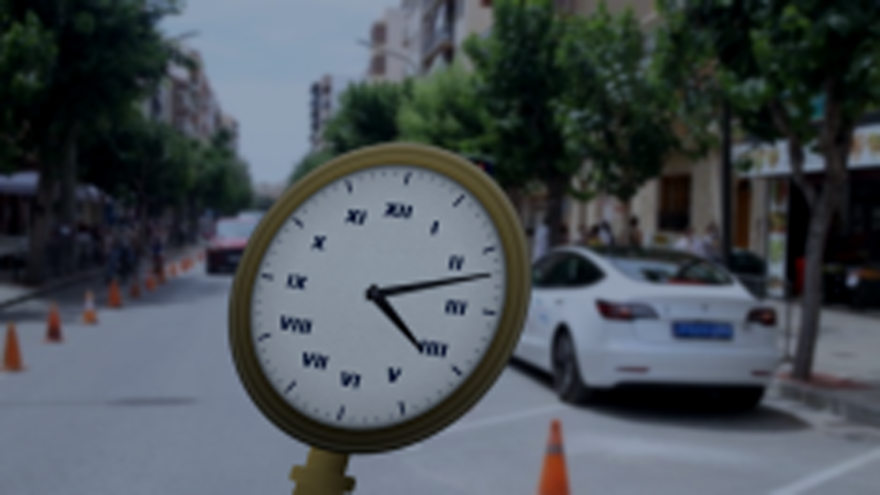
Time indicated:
4h12
